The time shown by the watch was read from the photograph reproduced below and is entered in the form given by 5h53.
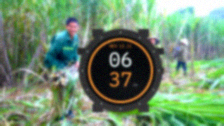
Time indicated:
6h37
